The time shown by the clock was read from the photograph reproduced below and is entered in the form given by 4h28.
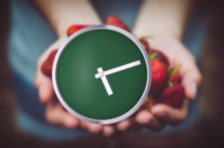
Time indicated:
5h12
